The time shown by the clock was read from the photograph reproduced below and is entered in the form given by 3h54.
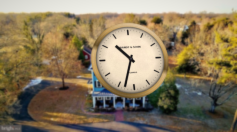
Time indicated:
10h33
